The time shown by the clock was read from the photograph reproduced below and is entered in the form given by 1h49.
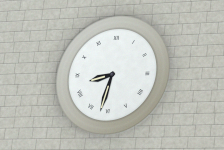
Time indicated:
8h32
